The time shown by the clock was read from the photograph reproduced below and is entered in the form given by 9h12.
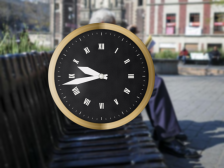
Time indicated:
9h43
